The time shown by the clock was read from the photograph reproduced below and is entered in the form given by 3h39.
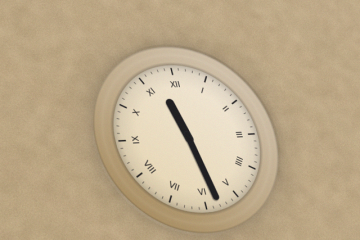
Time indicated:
11h28
